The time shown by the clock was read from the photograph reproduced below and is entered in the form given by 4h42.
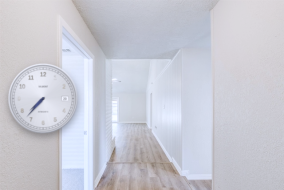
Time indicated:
7h37
